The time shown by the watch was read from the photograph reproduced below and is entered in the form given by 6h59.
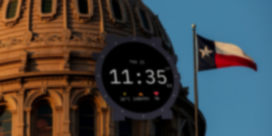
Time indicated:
11h35
